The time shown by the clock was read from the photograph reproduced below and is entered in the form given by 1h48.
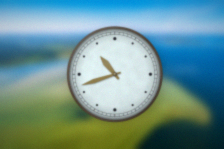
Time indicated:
10h42
